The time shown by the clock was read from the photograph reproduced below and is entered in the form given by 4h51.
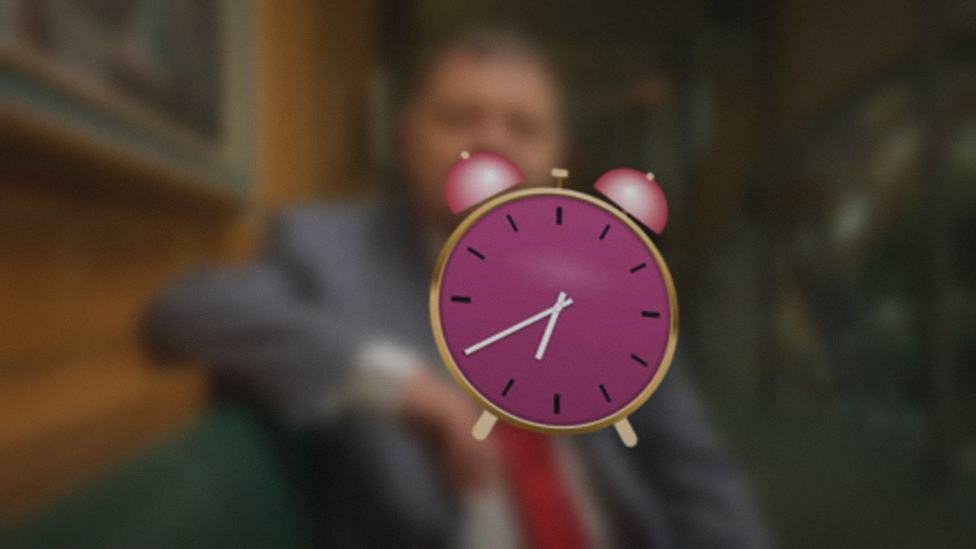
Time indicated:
6h40
